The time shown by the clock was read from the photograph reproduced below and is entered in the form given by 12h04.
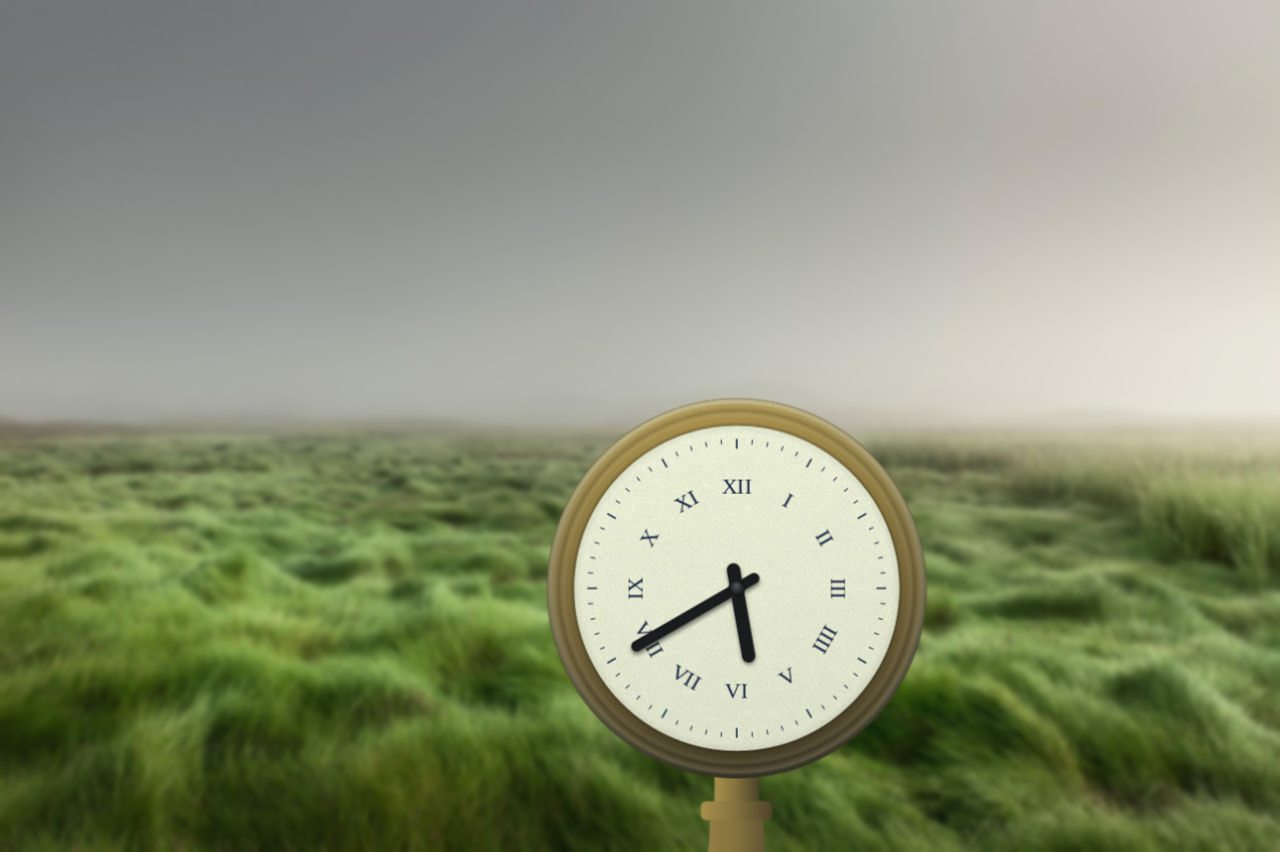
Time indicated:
5h40
